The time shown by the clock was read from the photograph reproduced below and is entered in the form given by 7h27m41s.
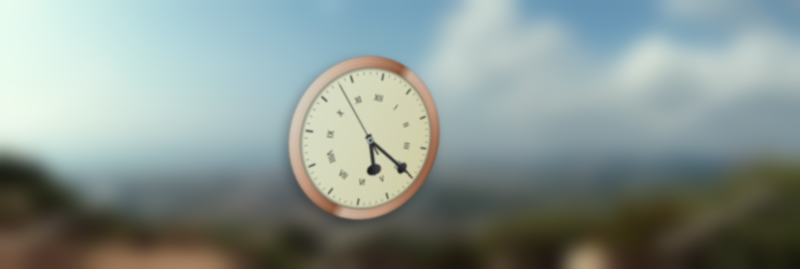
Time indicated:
5h19m53s
